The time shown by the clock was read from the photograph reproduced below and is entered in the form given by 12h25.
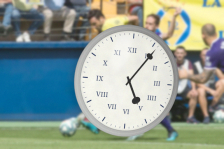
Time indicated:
5h06
